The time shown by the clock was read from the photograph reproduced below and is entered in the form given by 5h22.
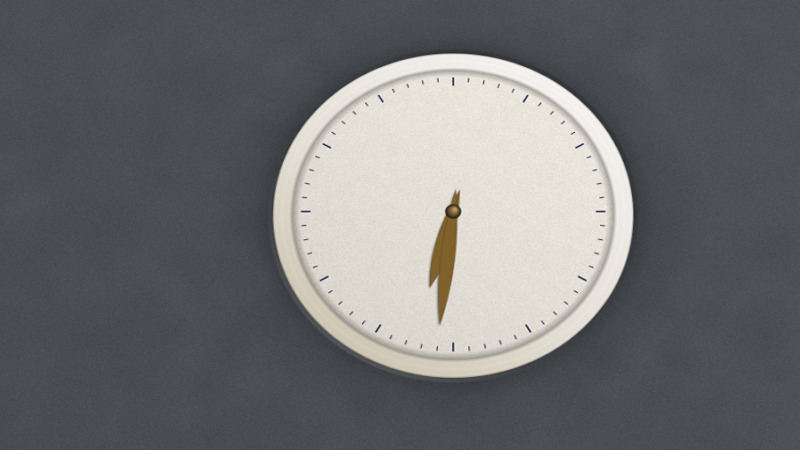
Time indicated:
6h31
